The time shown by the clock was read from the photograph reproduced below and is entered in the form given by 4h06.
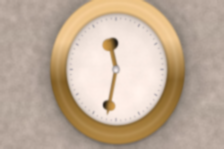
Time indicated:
11h32
